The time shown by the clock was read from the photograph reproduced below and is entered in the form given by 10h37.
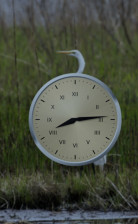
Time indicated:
8h14
